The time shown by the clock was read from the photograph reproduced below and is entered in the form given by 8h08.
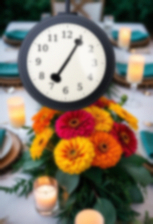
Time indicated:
7h05
